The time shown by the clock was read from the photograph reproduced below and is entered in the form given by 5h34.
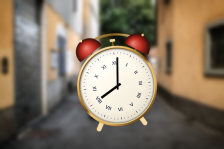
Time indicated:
8h01
